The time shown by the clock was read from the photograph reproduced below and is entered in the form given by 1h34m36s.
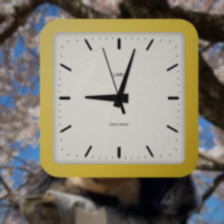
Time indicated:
9h02m57s
